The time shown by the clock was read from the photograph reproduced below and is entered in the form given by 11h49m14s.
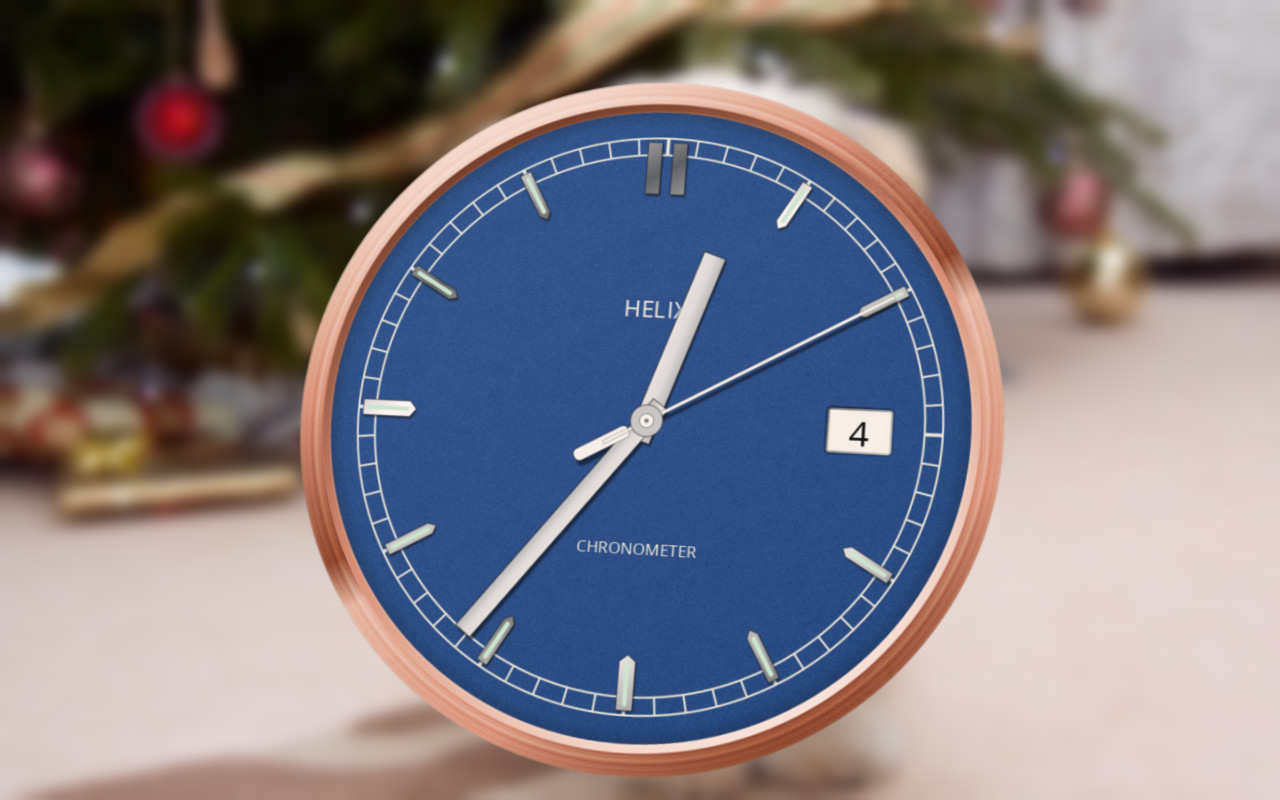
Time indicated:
12h36m10s
